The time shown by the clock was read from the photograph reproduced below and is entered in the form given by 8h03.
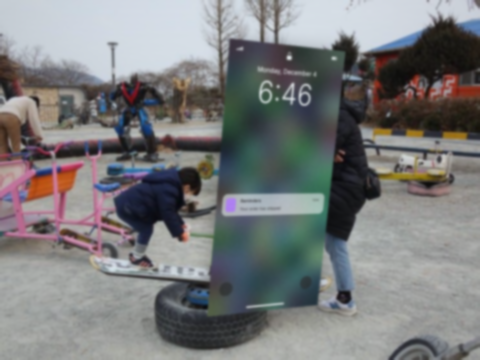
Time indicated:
6h46
